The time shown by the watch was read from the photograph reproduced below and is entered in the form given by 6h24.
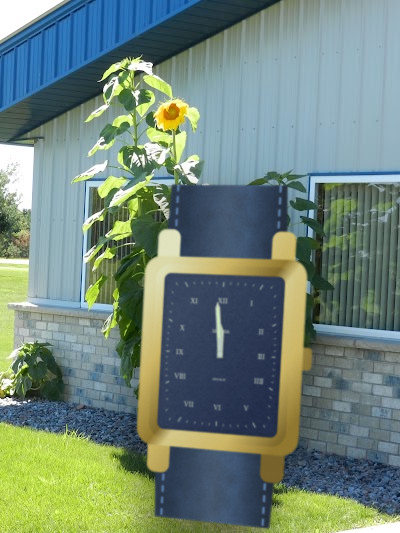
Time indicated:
11h59
